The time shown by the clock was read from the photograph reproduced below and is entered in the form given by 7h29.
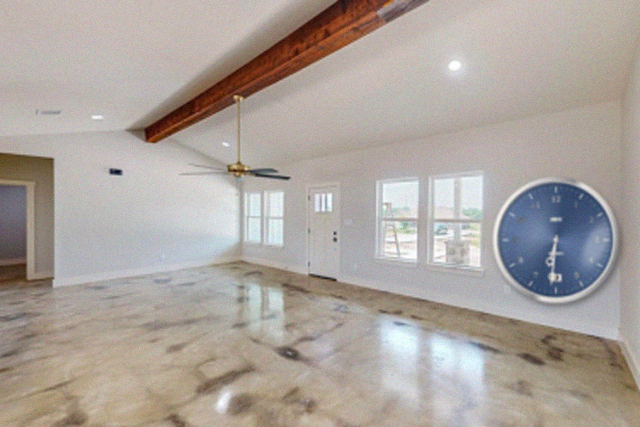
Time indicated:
6h31
